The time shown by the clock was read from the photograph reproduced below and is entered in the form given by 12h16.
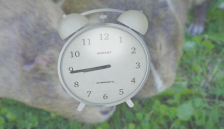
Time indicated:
8h44
